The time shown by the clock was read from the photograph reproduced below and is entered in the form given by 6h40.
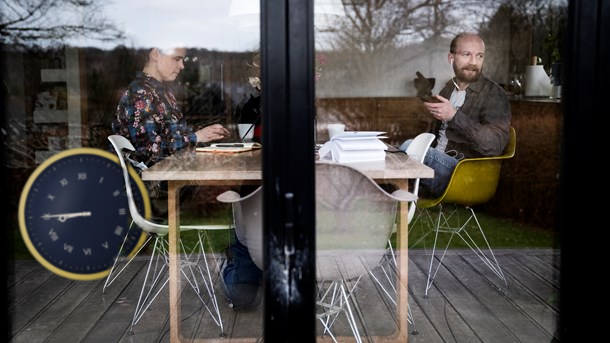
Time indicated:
8h45
